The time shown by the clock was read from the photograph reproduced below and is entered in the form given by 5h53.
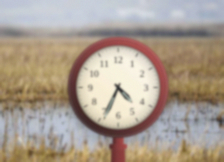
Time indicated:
4h34
